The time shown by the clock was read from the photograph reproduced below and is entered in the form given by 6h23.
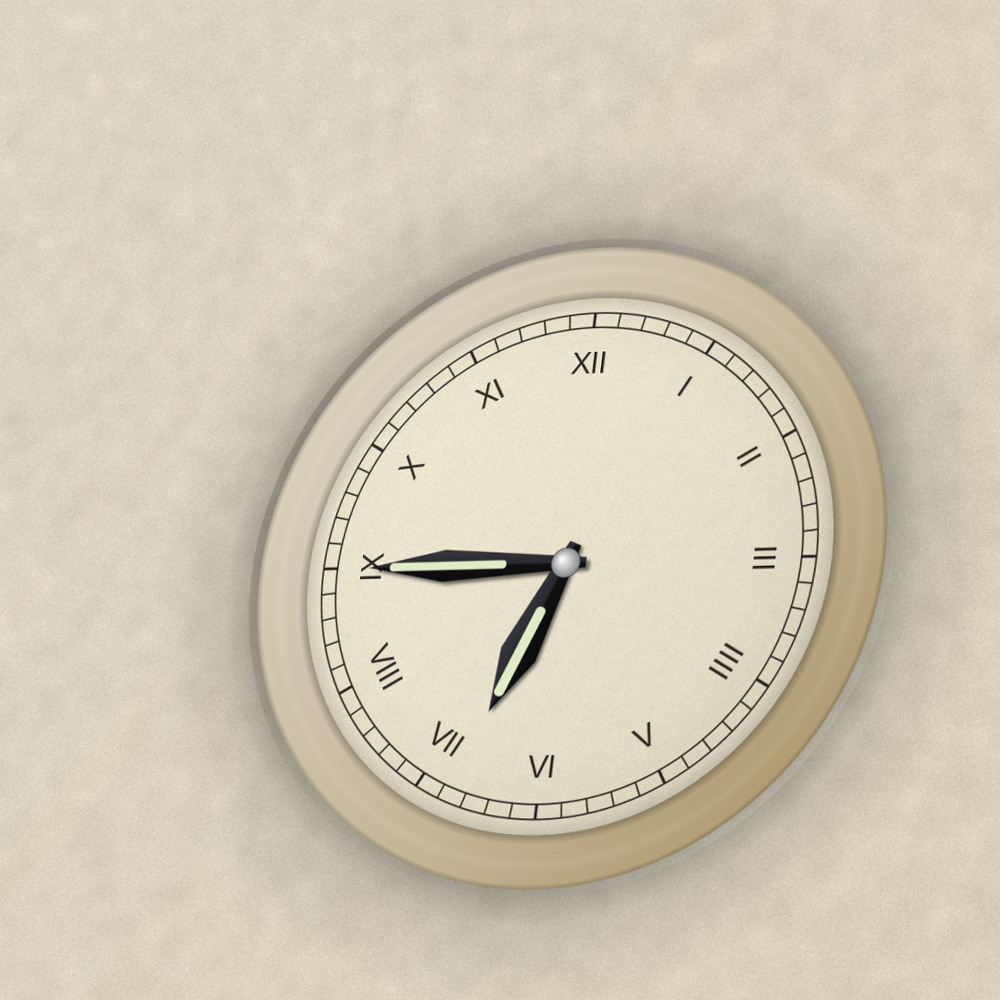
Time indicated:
6h45
